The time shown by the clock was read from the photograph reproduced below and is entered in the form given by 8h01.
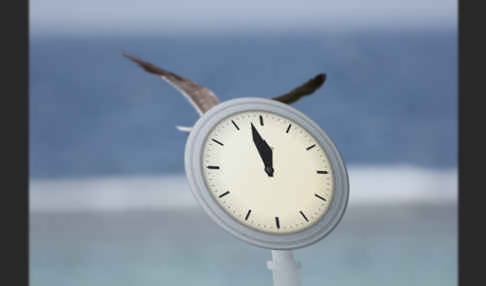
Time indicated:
11h58
